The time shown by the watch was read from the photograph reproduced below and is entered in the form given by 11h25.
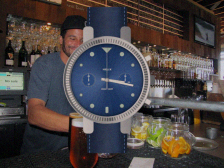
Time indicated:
3h17
